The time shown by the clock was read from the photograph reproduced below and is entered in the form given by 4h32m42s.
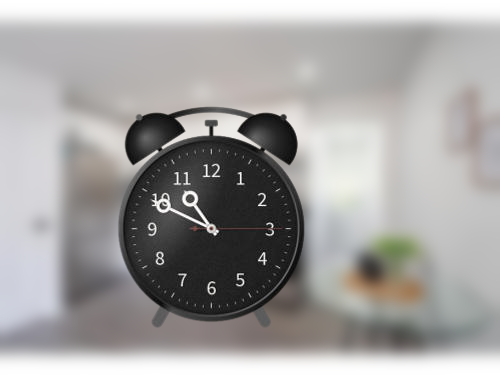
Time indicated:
10h49m15s
